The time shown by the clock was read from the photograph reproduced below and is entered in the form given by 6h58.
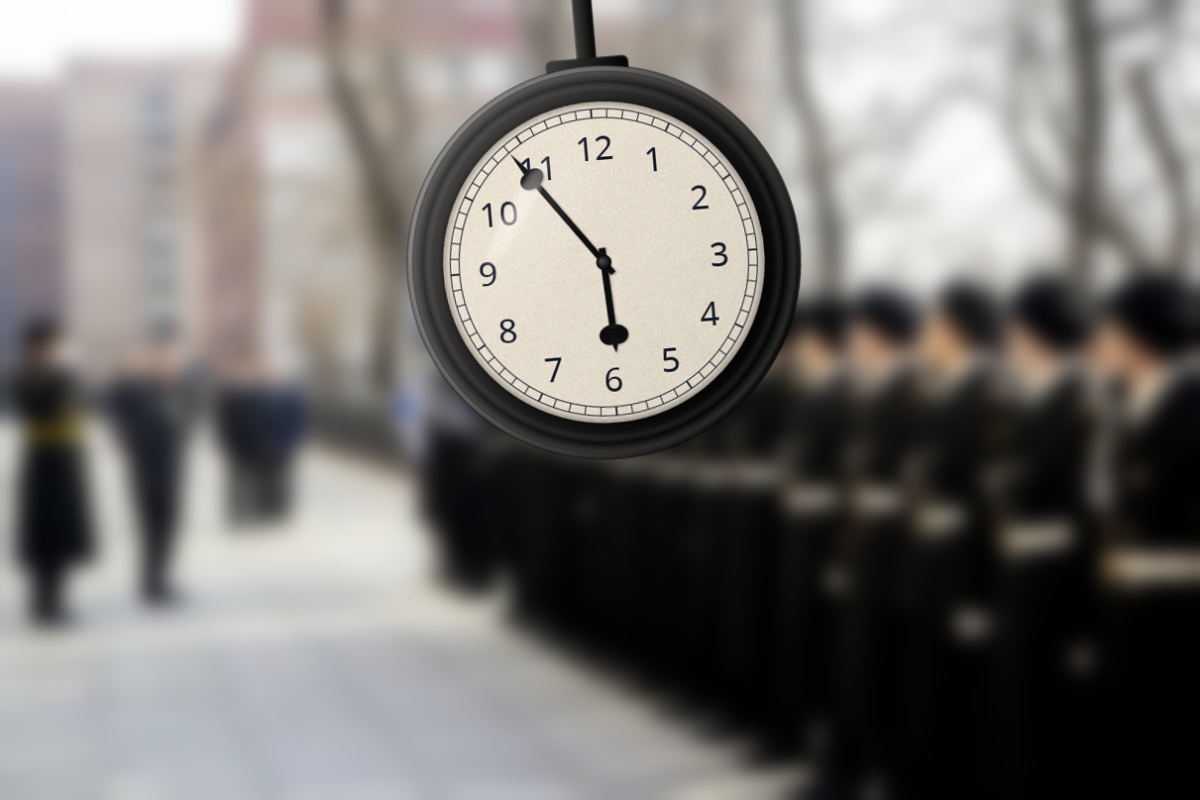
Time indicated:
5h54
